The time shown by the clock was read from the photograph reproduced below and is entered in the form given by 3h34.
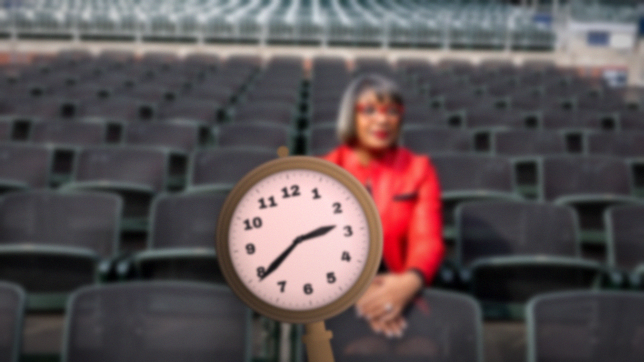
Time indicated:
2h39
